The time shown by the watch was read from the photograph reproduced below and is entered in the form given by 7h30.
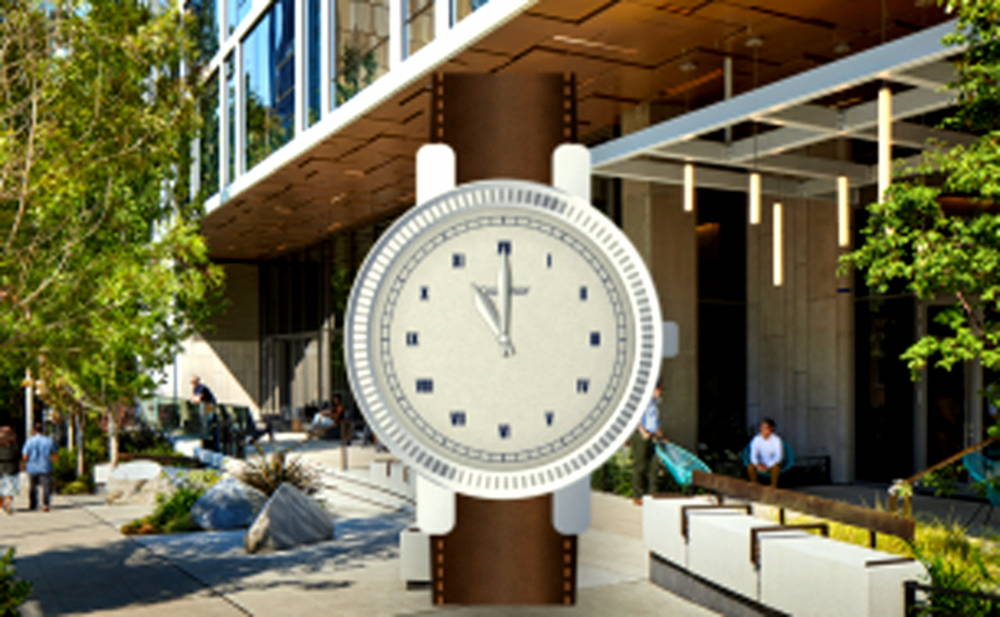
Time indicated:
11h00
